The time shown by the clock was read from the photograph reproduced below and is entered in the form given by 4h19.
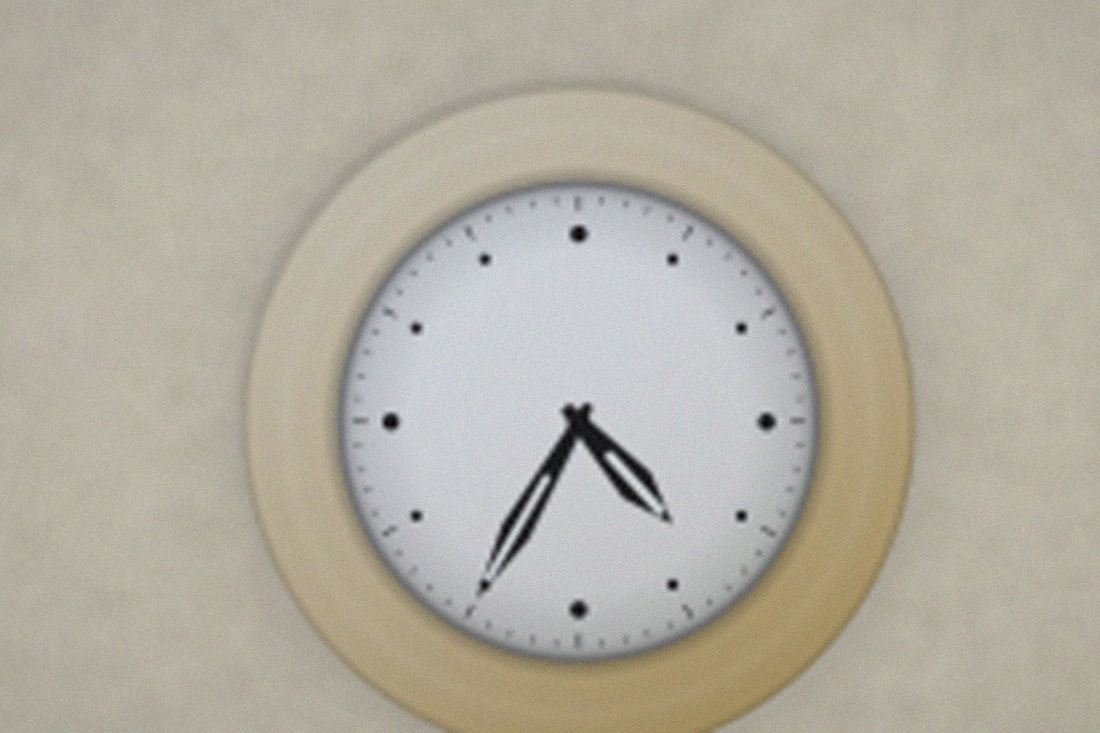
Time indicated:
4h35
